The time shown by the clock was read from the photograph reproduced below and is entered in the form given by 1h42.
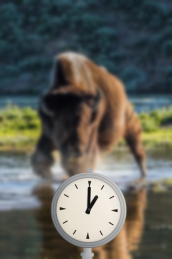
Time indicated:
1h00
